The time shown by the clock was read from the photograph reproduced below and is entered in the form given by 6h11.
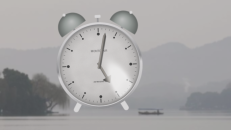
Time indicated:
5h02
